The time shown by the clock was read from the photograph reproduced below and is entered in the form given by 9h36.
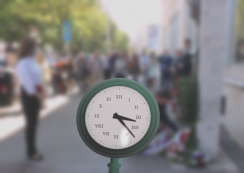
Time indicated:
3h23
